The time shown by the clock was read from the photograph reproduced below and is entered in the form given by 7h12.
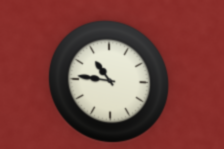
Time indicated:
10h46
